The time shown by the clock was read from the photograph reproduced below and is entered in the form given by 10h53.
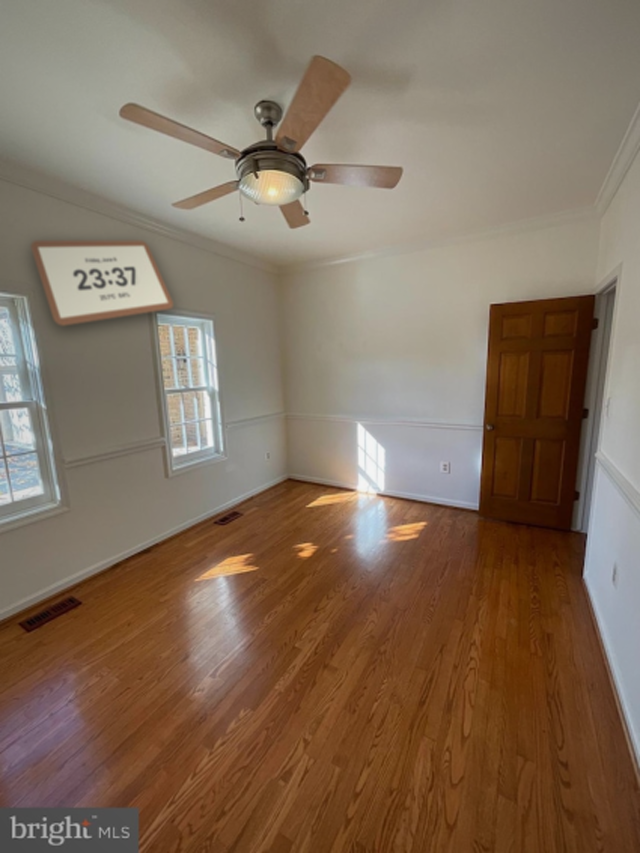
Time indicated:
23h37
